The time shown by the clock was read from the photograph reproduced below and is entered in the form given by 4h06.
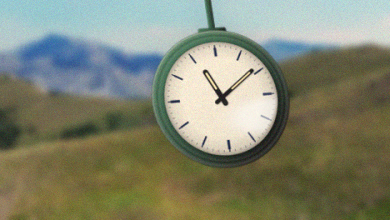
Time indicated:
11h09
